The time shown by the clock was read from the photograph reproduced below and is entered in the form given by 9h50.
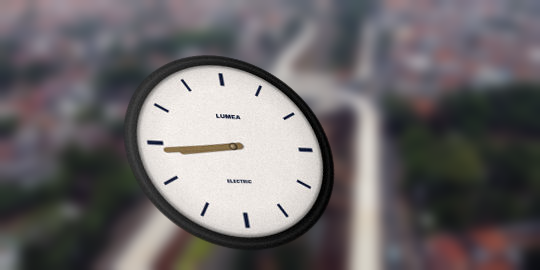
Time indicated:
8h44
